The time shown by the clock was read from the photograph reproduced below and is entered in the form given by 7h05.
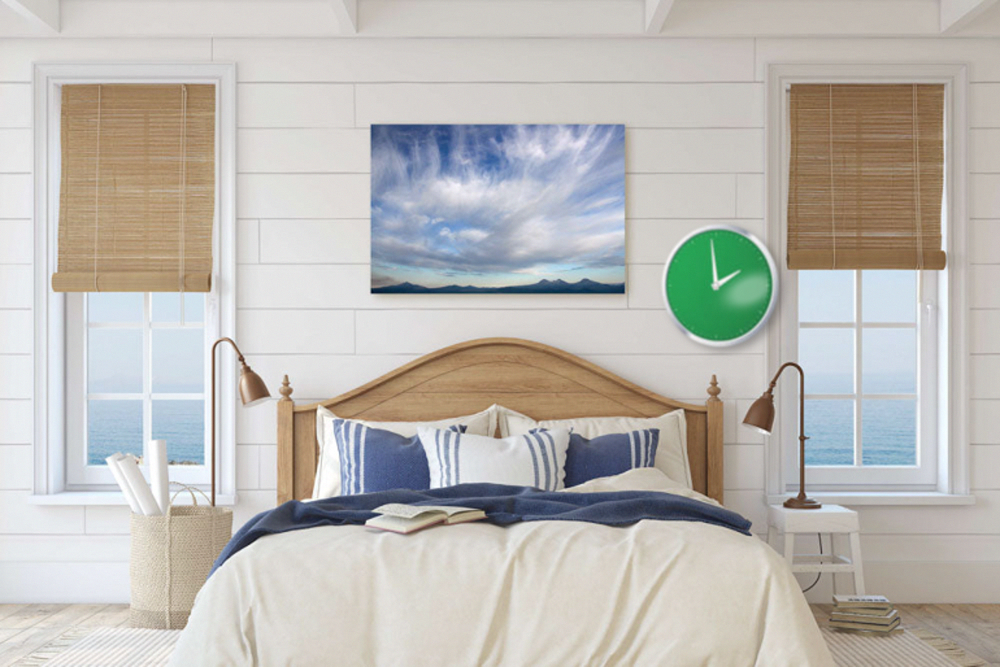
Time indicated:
1h59
